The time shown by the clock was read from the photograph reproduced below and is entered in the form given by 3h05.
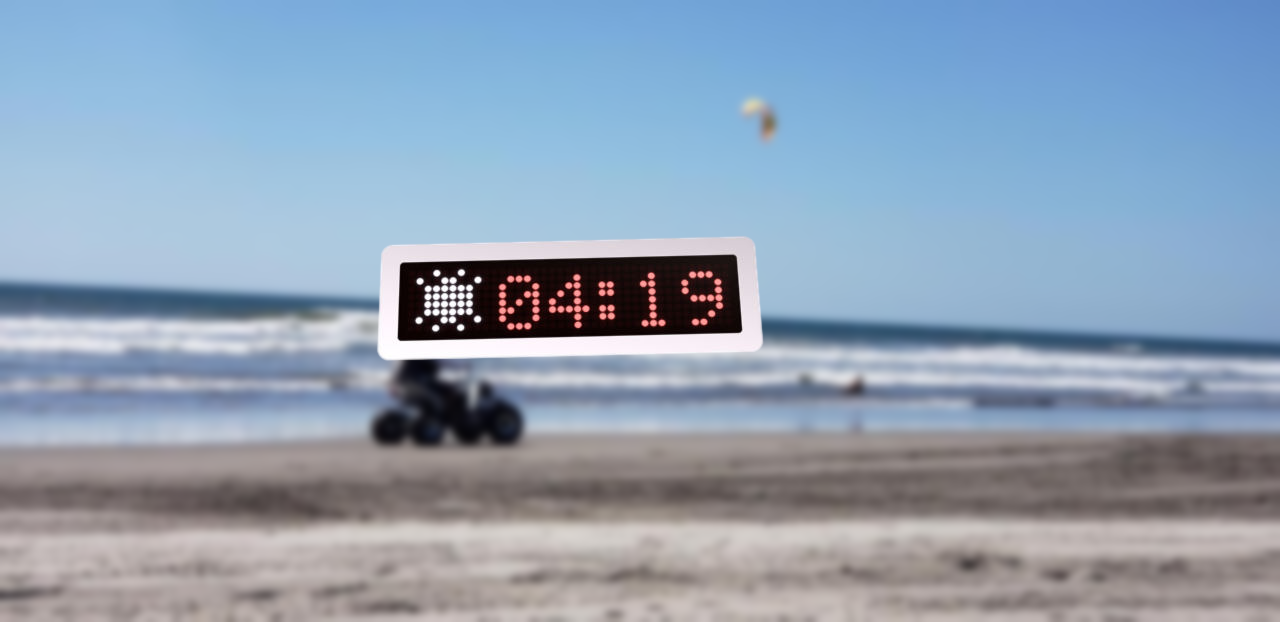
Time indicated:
4h19
